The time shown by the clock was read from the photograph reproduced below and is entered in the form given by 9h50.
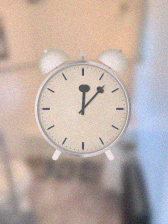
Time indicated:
12h07
